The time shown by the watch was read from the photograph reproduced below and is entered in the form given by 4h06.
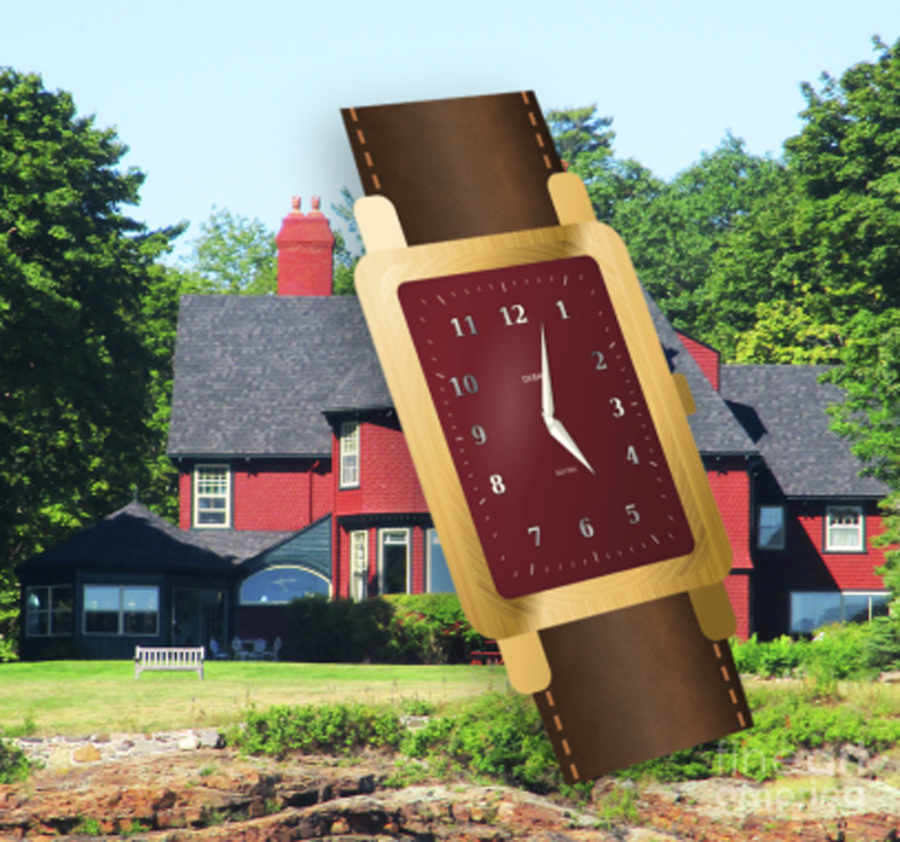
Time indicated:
5h03
